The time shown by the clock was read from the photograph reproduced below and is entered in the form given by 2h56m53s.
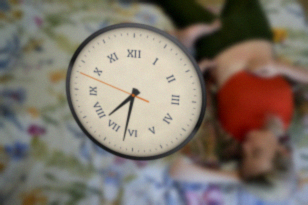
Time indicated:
7h31m48s
